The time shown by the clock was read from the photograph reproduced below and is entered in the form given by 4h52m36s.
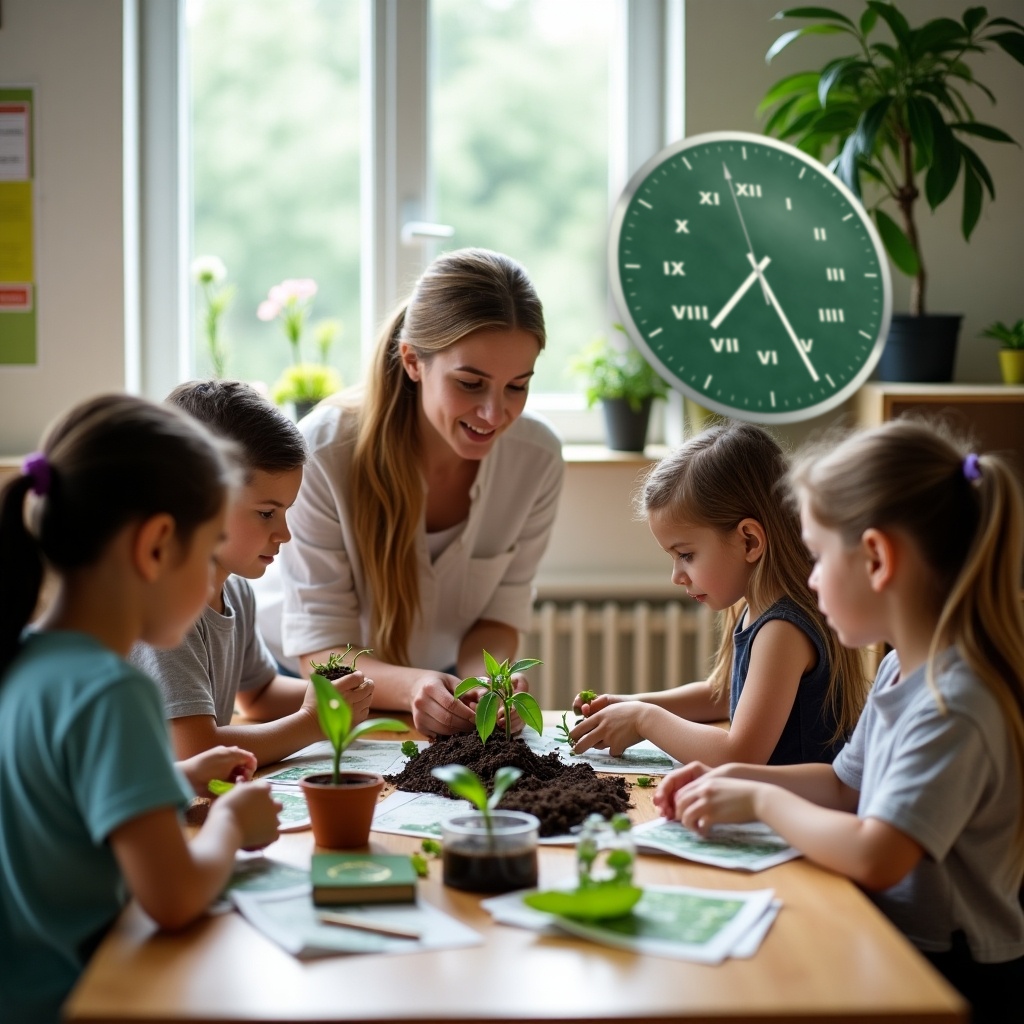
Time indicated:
7h25m58s
